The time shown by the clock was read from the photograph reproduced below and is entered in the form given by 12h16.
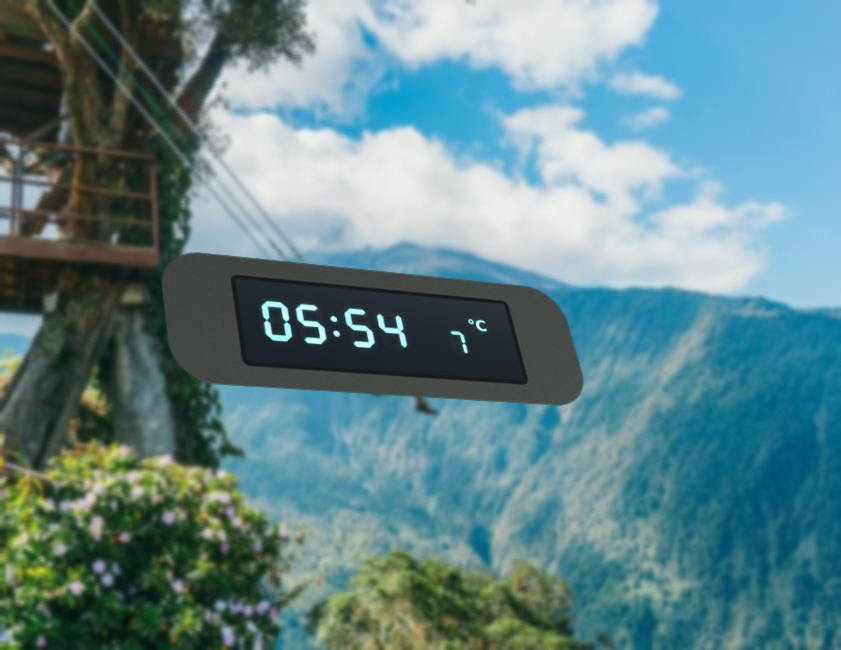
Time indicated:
5h54
